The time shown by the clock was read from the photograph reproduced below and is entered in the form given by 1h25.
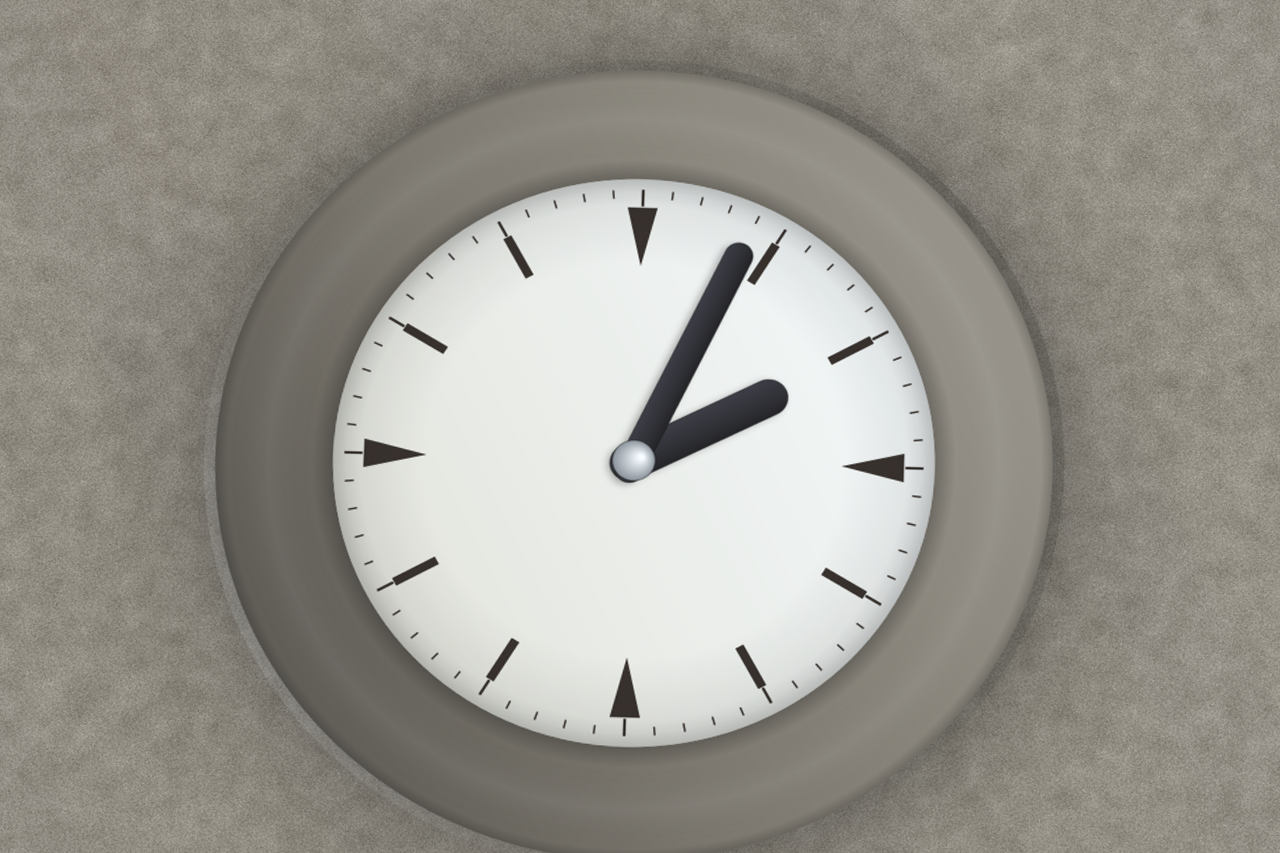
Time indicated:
2h04
